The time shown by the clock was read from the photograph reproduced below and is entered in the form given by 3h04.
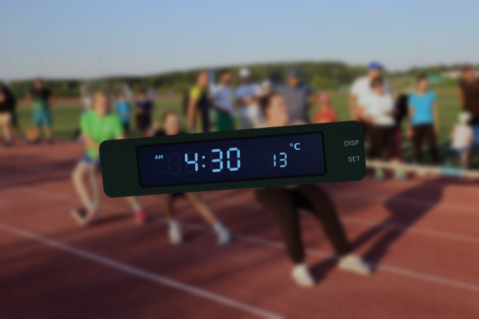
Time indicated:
4h30
